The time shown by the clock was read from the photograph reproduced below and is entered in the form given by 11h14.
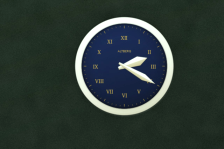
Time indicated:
2h20
